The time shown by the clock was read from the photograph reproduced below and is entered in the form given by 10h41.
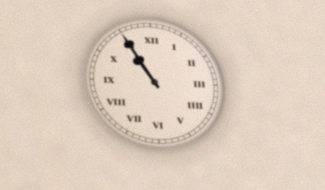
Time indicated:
10h55
